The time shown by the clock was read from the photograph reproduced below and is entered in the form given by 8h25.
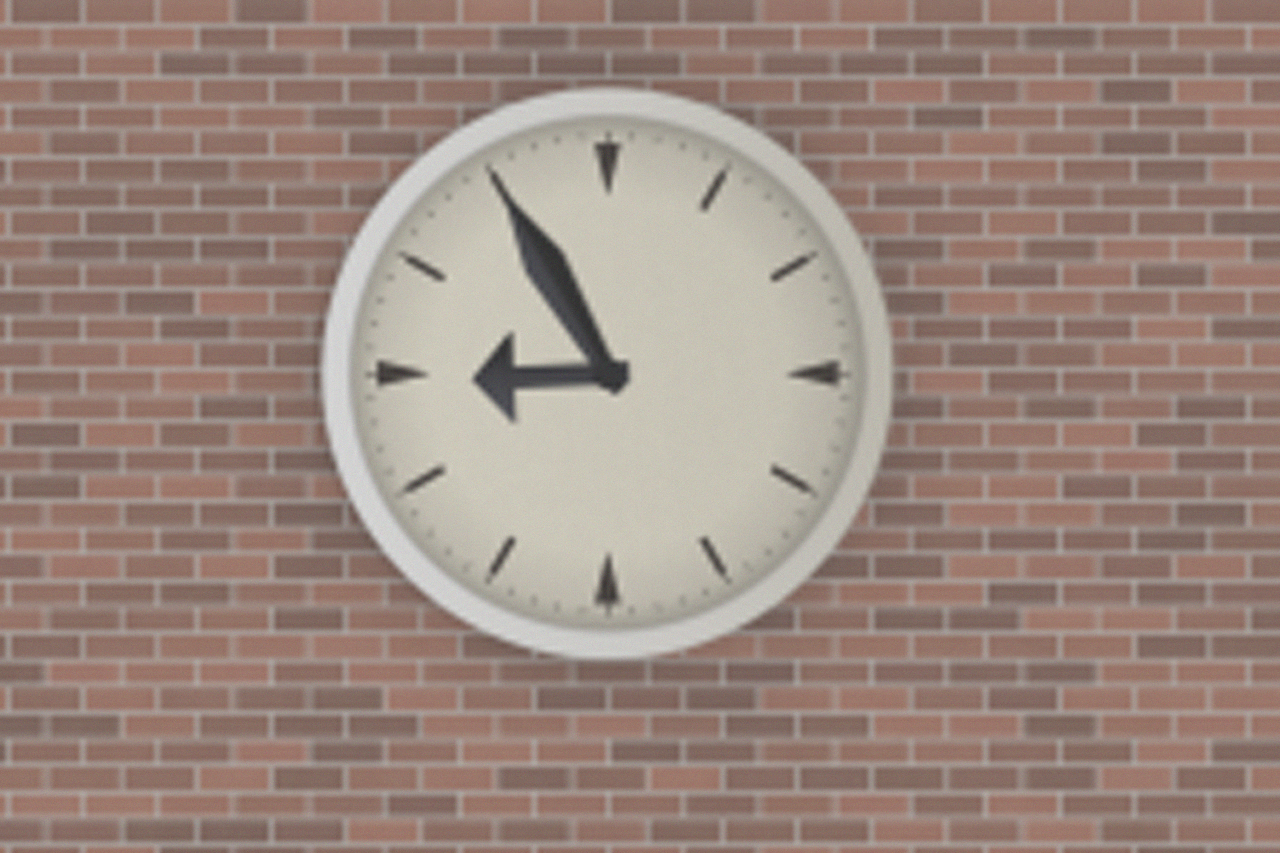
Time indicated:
8h55
